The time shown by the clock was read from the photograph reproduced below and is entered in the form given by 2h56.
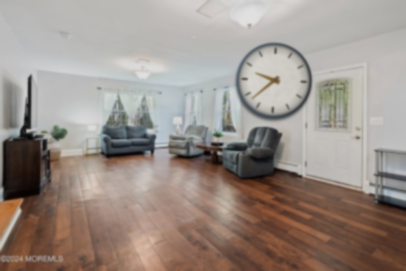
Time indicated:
9h38
